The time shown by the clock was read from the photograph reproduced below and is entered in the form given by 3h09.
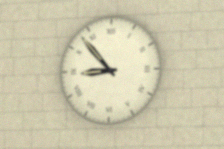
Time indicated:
8h53
